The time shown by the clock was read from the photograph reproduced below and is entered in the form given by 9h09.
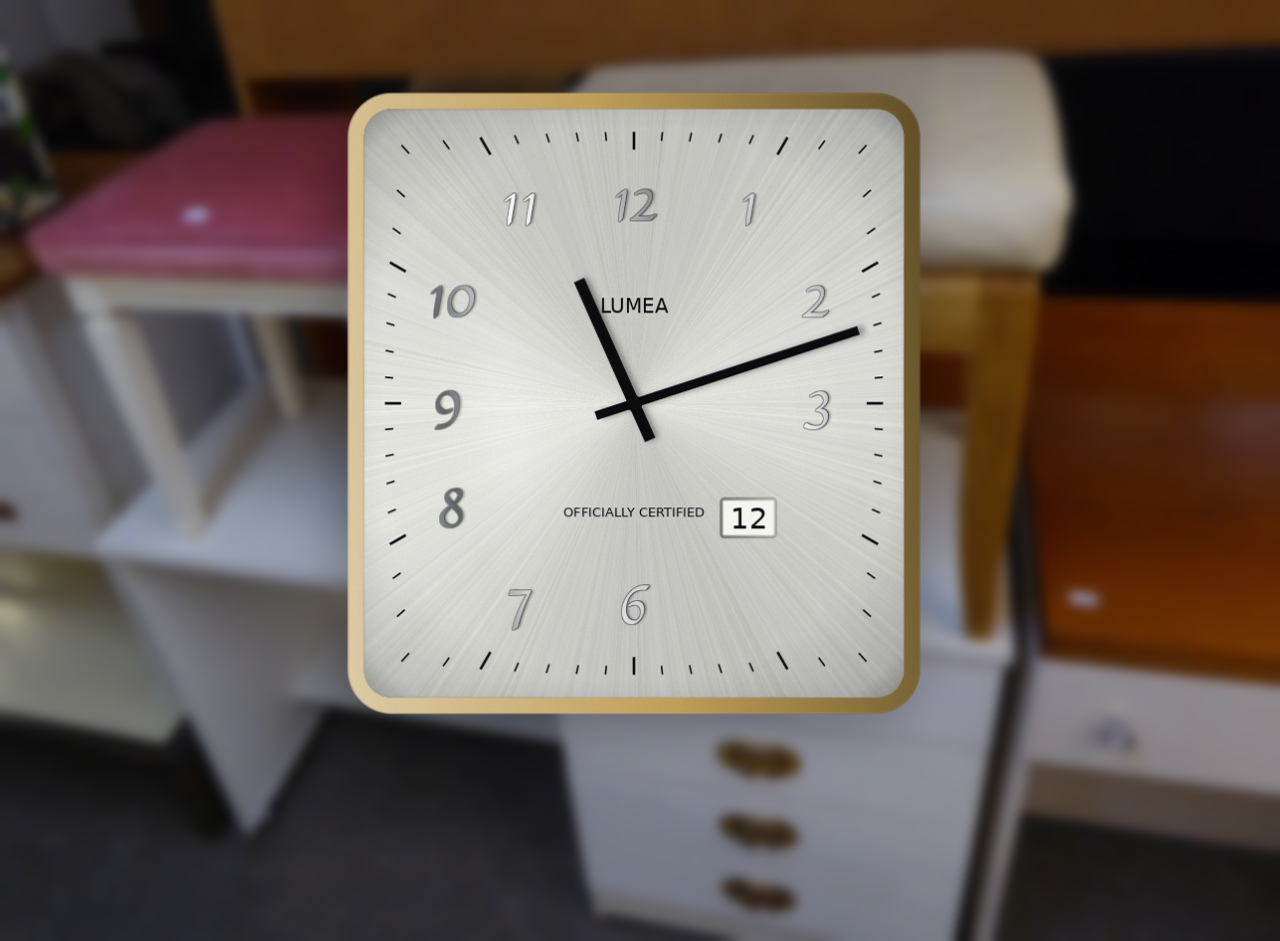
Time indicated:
11h12
